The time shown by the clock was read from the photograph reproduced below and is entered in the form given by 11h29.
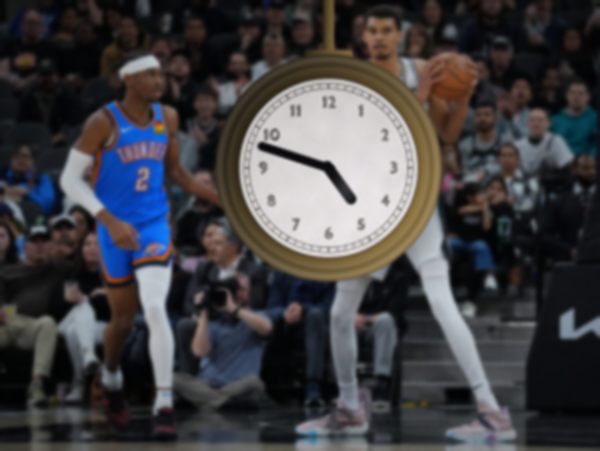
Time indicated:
4h48
